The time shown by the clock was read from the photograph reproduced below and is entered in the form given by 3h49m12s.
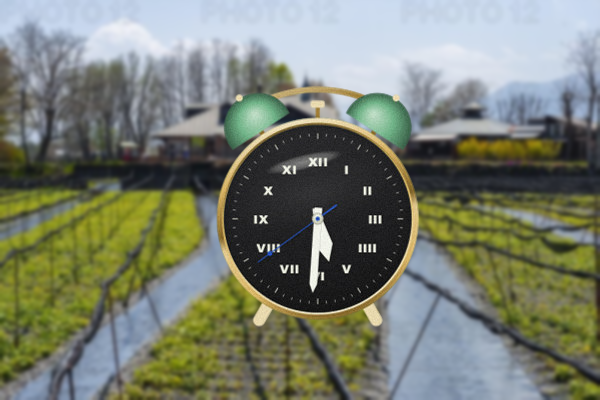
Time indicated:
5h30m39s
